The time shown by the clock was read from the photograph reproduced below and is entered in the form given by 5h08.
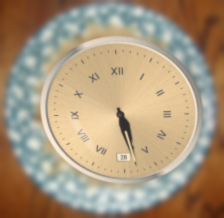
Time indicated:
5h28
